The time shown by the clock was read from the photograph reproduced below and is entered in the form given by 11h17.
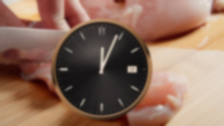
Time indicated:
12h04
